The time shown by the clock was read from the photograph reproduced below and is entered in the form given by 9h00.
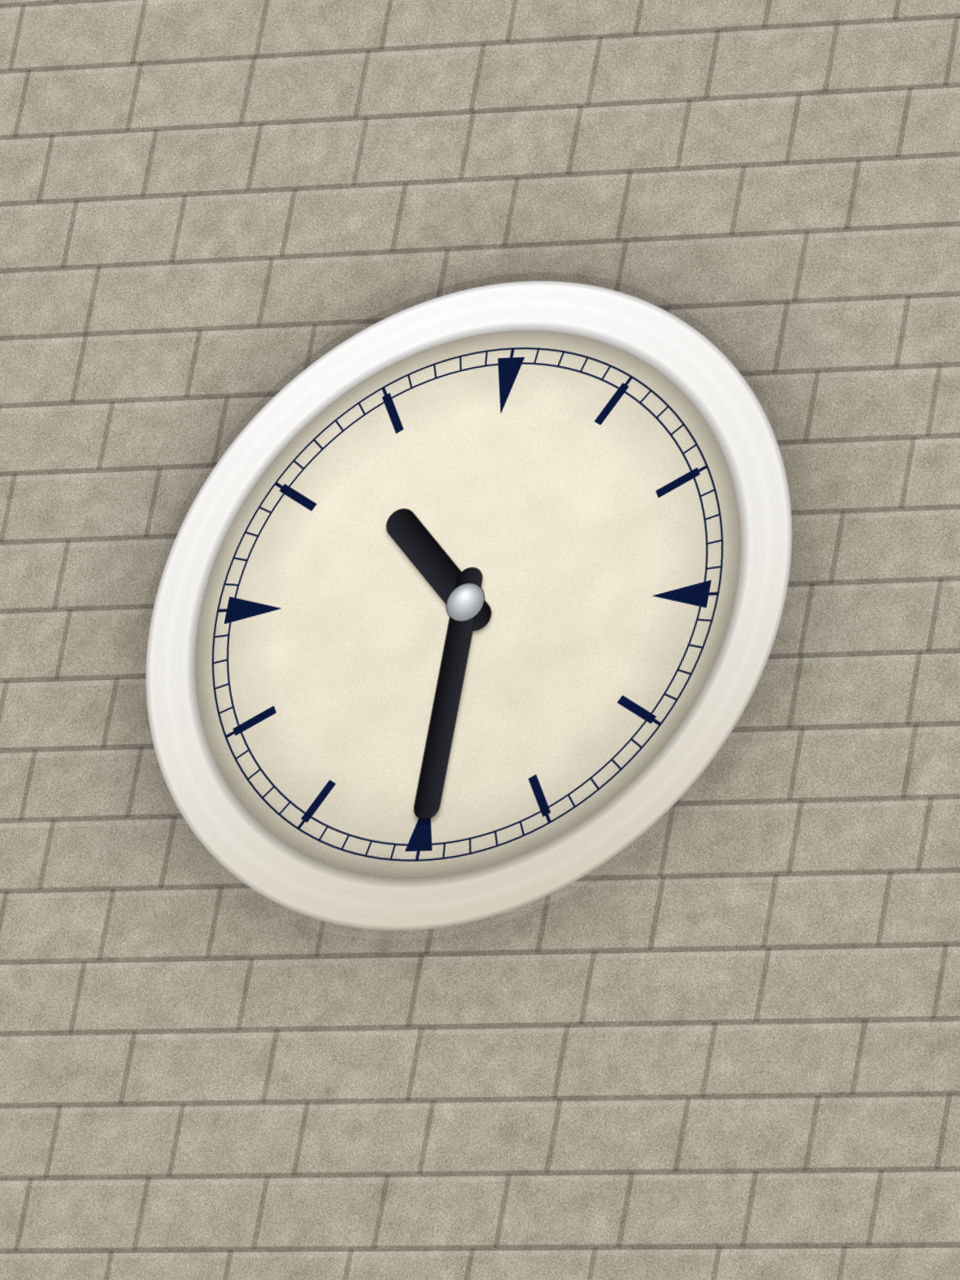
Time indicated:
10h30
